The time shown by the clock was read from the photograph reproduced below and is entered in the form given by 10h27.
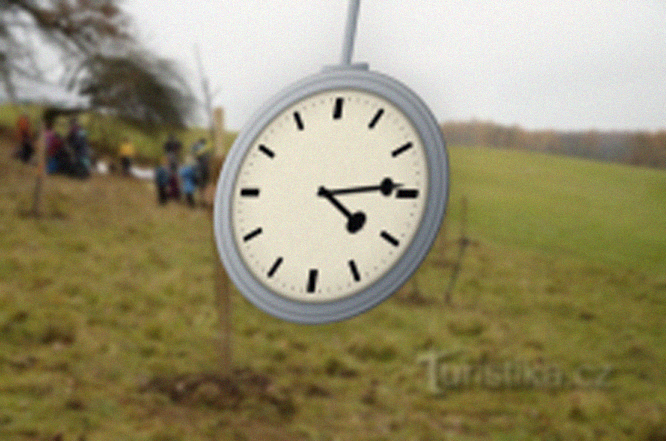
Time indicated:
4h14
